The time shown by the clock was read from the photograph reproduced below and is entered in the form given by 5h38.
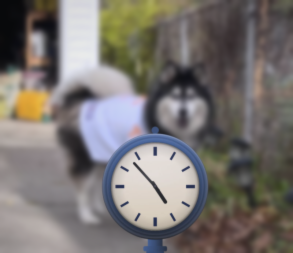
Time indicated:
4h53
